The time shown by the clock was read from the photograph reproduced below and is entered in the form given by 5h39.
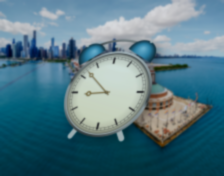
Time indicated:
8h52
